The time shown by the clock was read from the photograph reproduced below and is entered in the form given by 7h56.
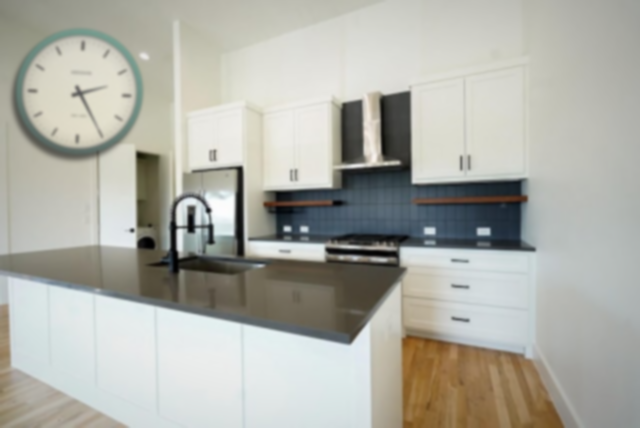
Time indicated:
2h25
